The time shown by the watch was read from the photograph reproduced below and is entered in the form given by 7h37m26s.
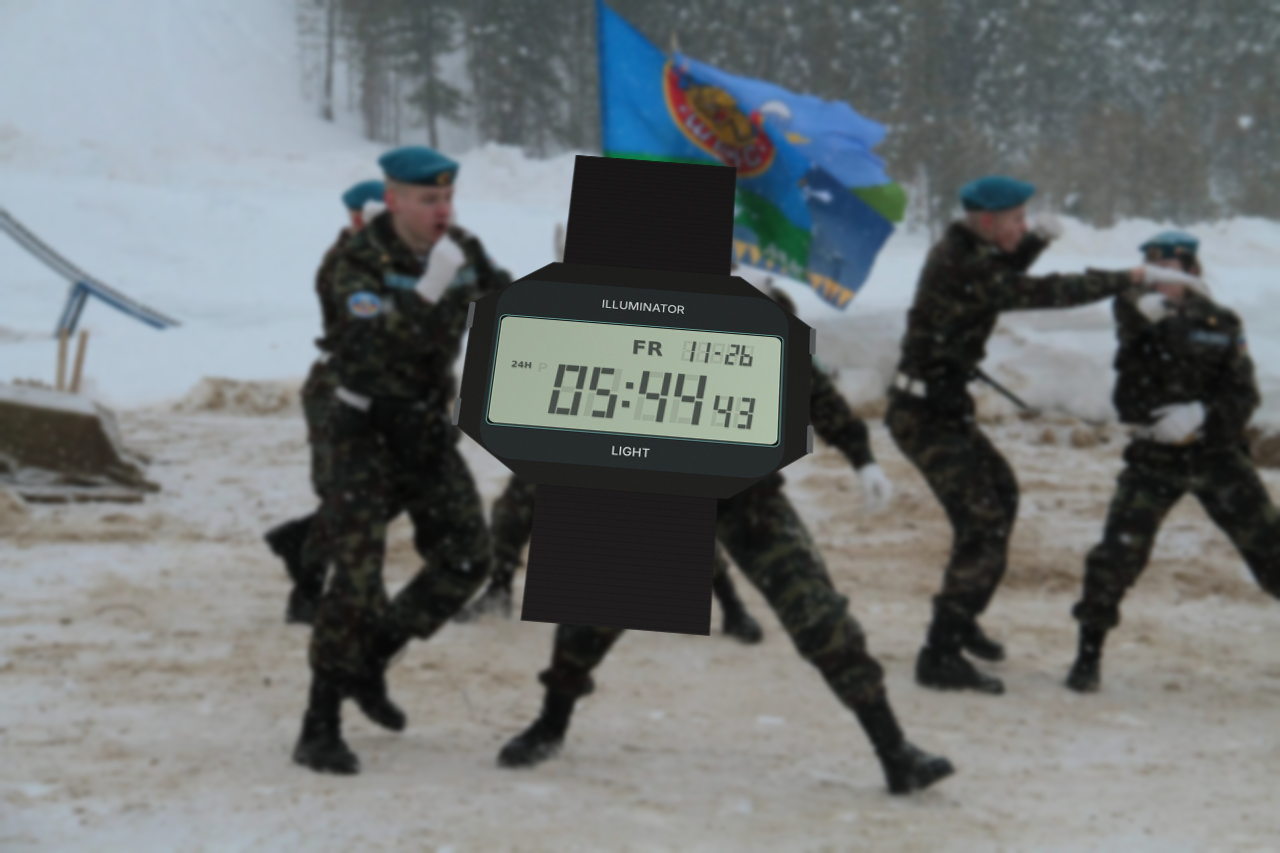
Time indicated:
5h44m43s
